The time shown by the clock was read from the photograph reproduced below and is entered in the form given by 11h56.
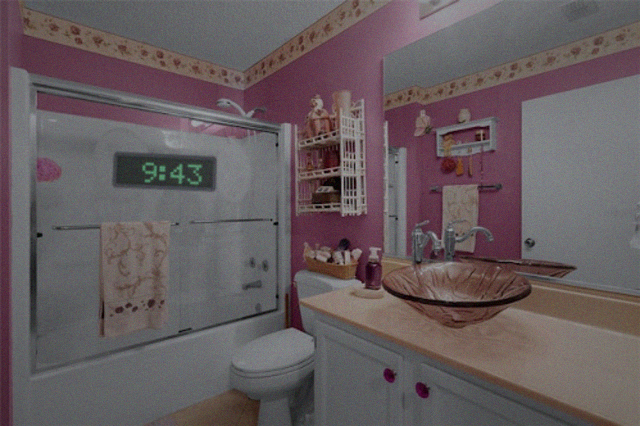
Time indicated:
9h43
